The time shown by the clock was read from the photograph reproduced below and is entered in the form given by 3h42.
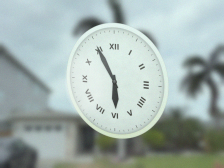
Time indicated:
5h55
